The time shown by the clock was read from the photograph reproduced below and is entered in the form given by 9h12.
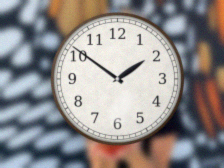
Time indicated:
1h51
